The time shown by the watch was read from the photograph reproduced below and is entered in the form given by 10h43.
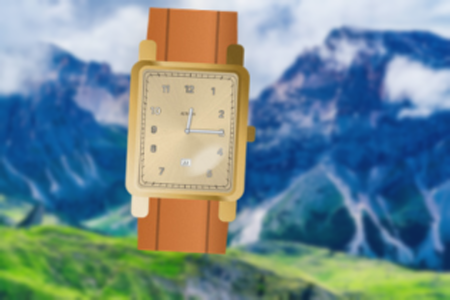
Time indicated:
12h15
